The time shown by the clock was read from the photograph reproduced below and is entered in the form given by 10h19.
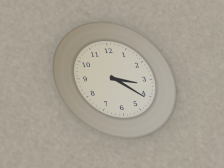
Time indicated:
3h21
